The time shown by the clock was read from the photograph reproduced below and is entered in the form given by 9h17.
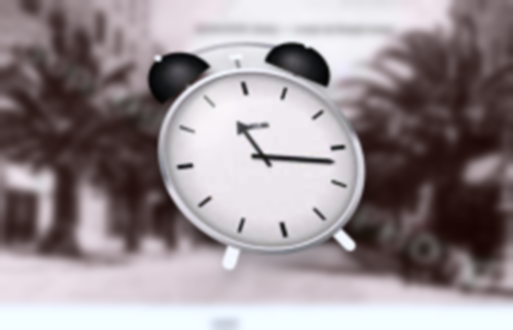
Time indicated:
11h17
